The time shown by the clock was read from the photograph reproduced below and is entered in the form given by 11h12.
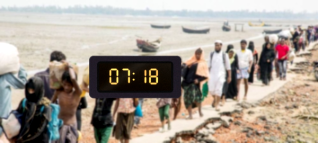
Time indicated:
7h18
